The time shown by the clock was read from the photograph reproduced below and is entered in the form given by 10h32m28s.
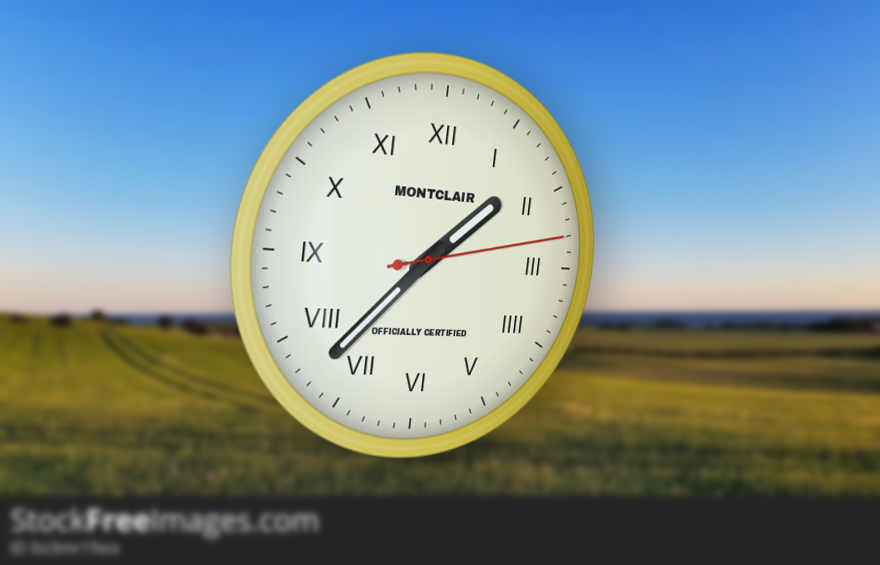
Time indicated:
1h37m13s
